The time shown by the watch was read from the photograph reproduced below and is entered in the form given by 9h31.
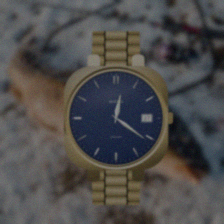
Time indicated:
12h21
